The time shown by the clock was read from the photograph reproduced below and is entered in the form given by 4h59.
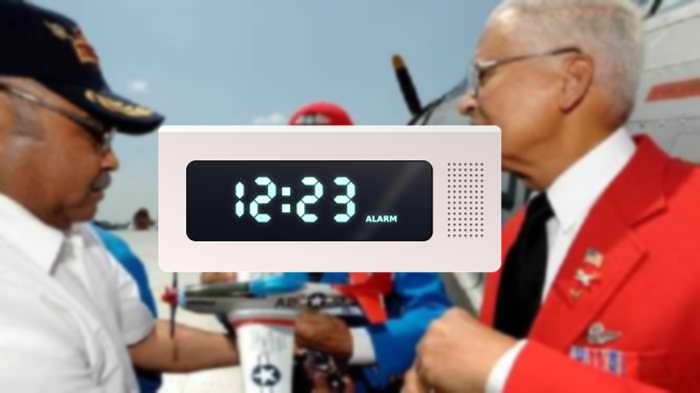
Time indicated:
12h23
